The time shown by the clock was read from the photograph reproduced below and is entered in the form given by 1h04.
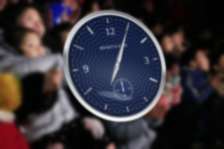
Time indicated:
7h05
